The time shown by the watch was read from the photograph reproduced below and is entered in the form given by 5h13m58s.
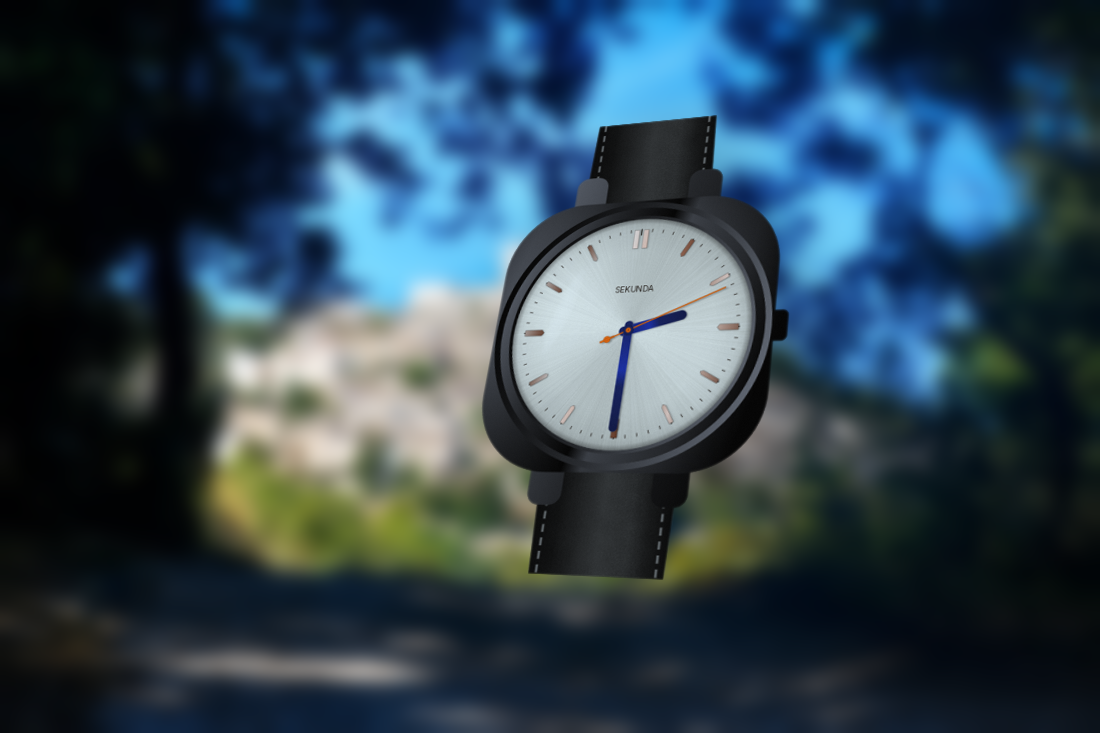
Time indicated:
2h30m11s
